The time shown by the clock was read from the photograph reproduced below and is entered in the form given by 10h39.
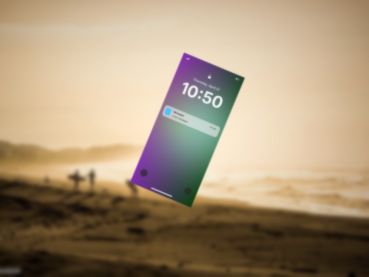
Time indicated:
10h50
